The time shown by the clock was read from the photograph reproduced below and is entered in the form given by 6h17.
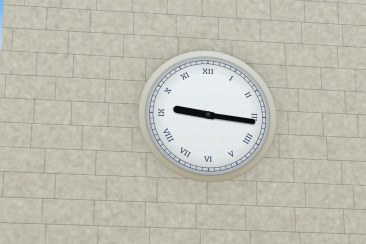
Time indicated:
9h16
